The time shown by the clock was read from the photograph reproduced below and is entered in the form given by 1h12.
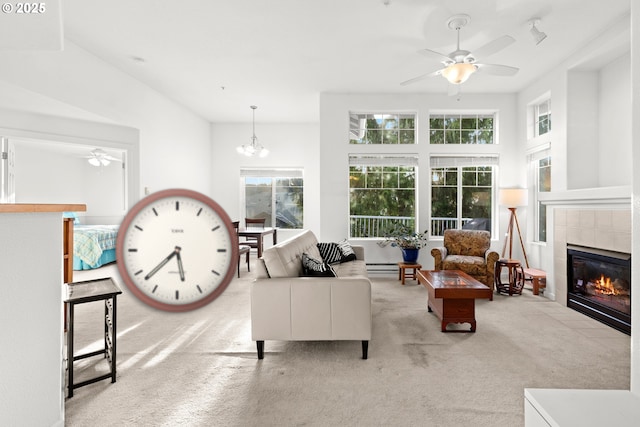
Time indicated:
5h38
